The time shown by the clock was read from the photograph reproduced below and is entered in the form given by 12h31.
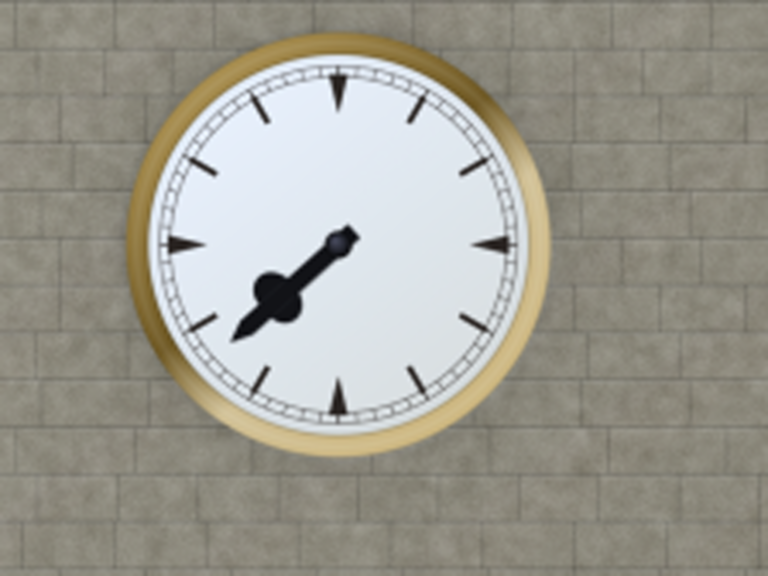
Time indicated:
7h38
